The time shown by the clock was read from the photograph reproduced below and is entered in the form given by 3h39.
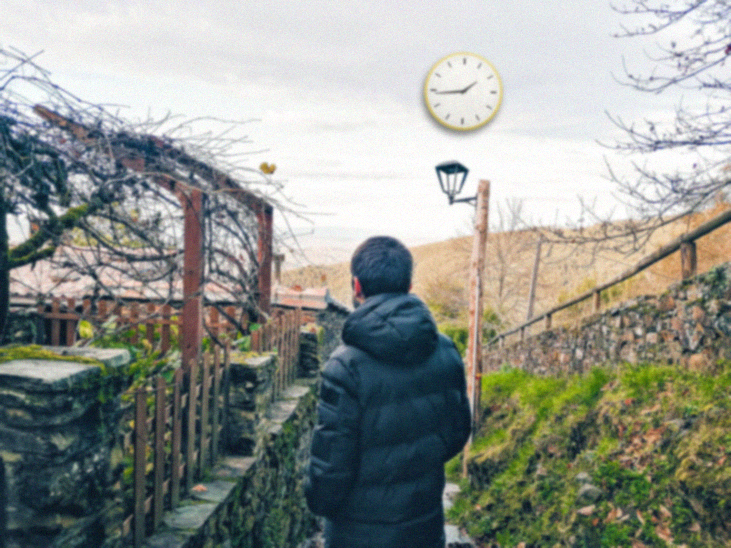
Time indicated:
1h44
